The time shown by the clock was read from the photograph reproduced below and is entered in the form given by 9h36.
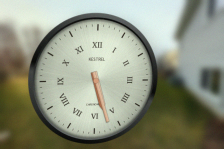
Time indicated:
5h27
